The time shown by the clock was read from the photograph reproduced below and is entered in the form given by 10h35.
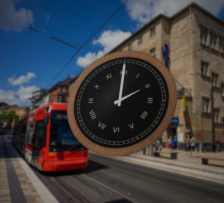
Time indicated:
2h00
